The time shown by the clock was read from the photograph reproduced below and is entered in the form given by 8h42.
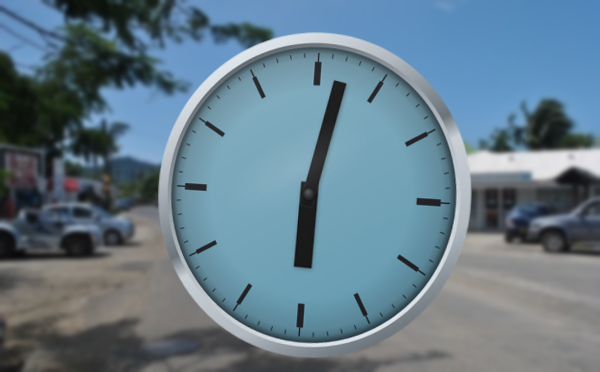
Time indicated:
6h02
